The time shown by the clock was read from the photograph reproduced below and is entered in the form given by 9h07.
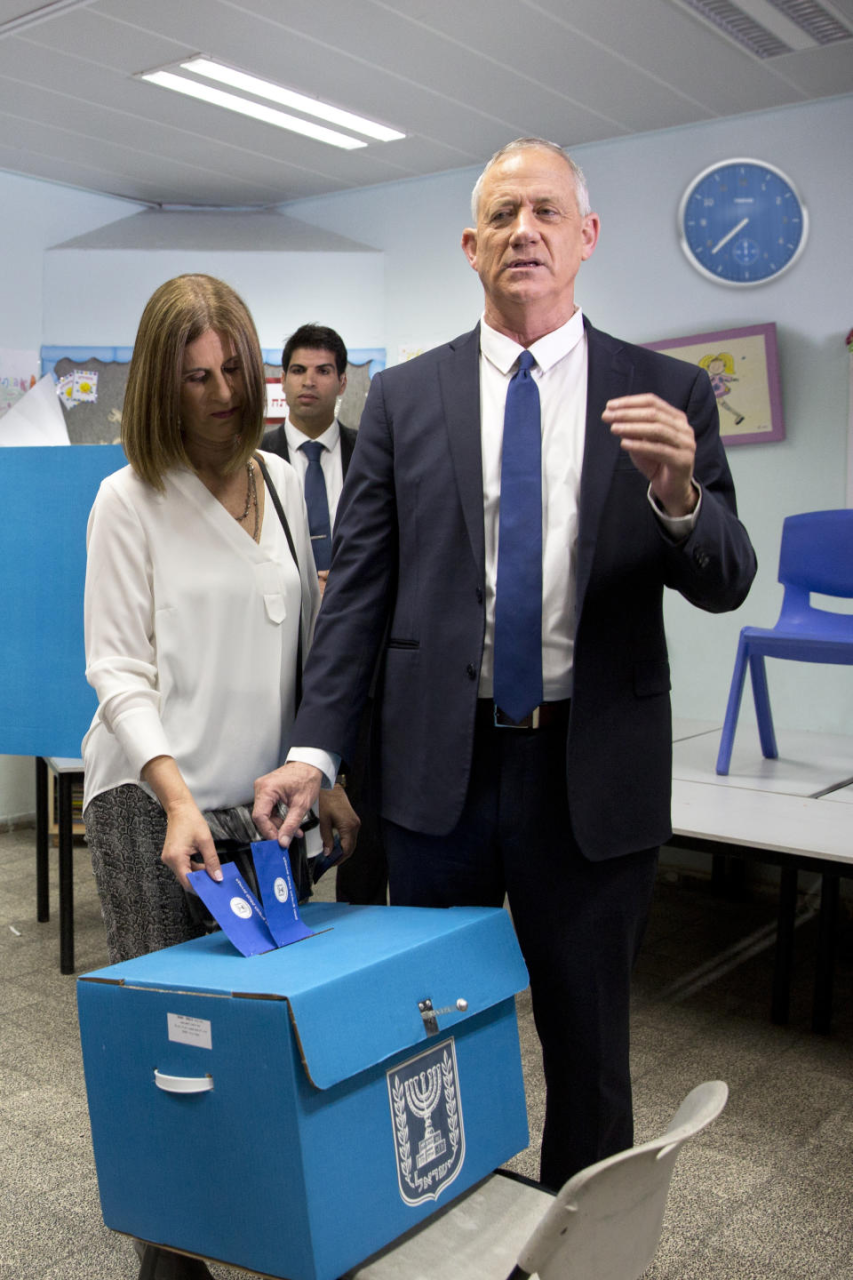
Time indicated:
7h38
